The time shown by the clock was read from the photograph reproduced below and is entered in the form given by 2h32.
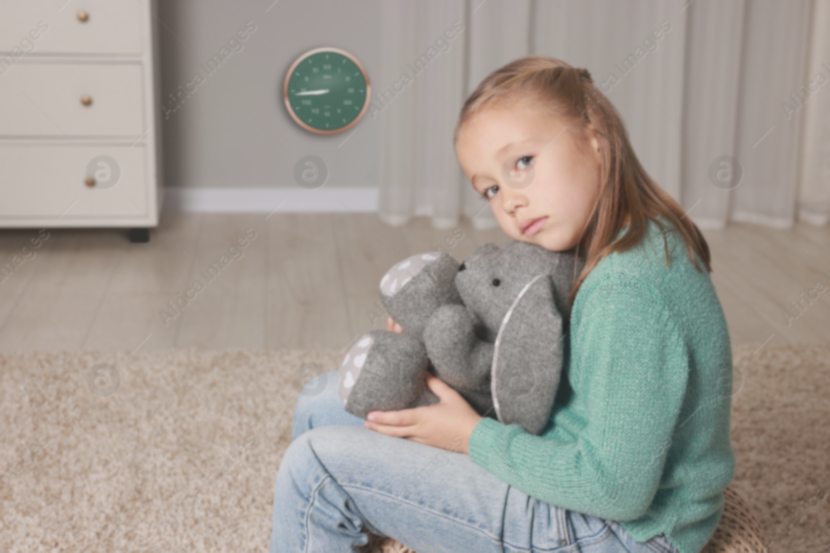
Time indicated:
8h44
